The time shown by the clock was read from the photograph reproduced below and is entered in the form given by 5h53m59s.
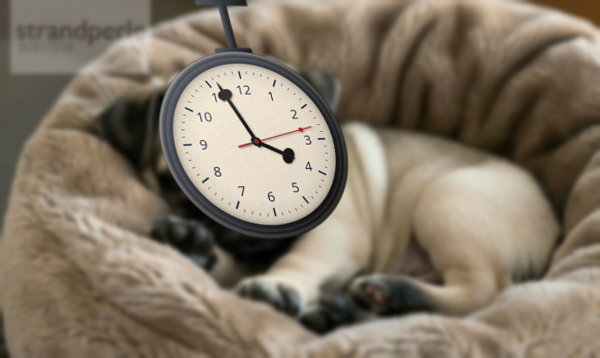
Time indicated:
3h56m13s
